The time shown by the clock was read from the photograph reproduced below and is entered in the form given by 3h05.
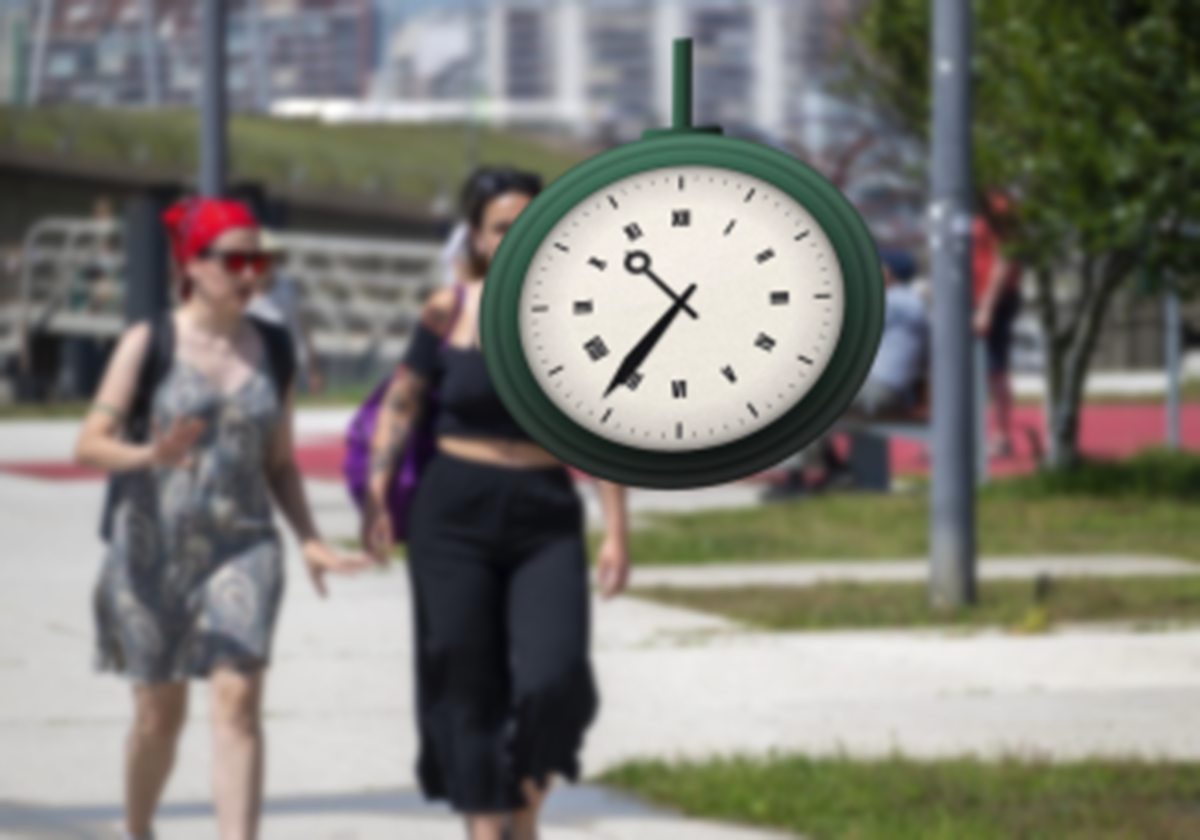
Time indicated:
10h36
